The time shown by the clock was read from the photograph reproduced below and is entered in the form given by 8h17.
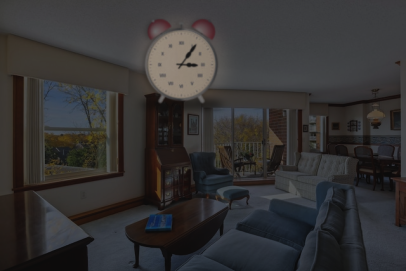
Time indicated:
3h06
